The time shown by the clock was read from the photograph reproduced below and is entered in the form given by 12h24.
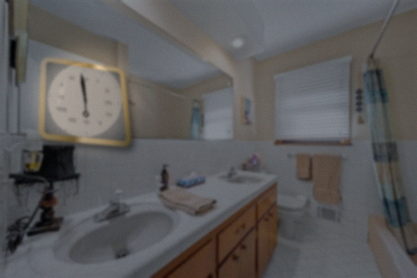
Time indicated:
5h59
